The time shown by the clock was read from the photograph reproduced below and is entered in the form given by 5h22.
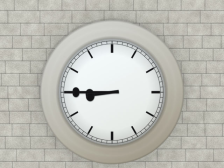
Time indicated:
8h45
